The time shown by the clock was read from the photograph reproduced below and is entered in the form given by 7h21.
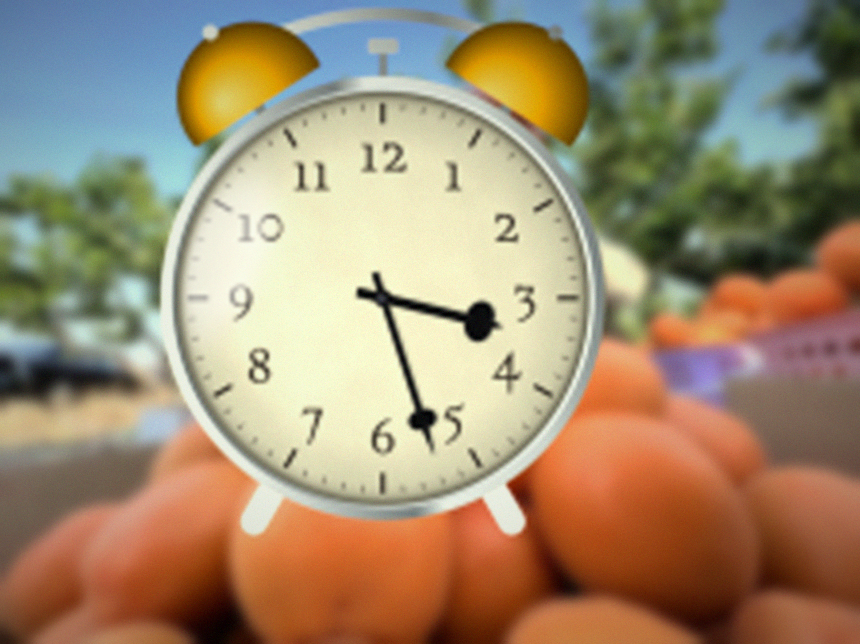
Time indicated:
3h27
